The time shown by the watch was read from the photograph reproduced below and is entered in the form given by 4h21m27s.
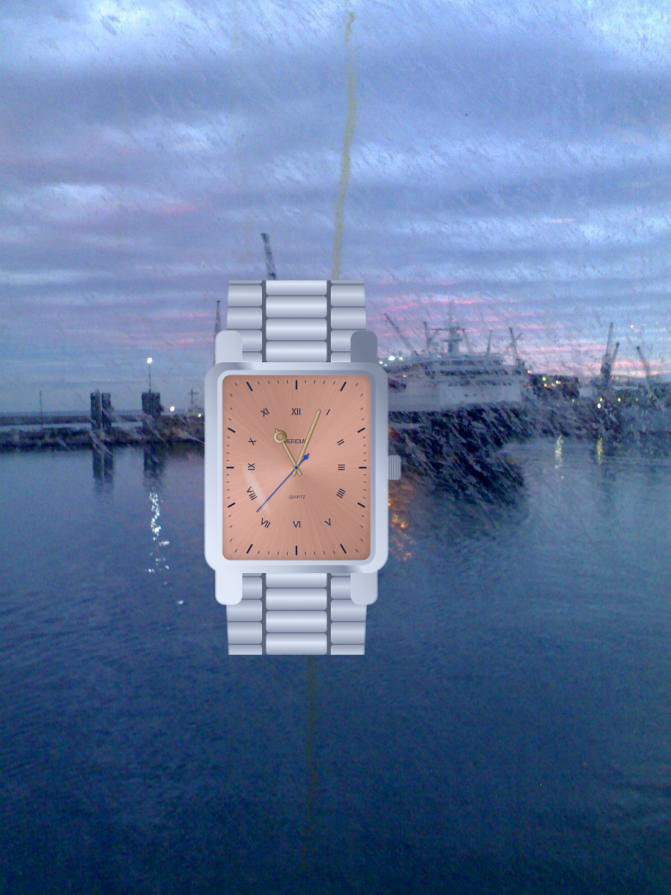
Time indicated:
11h03m37s
